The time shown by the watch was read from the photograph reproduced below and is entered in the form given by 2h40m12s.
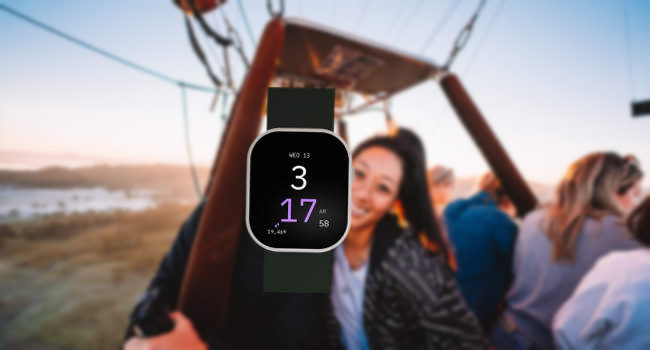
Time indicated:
3h17m58s
